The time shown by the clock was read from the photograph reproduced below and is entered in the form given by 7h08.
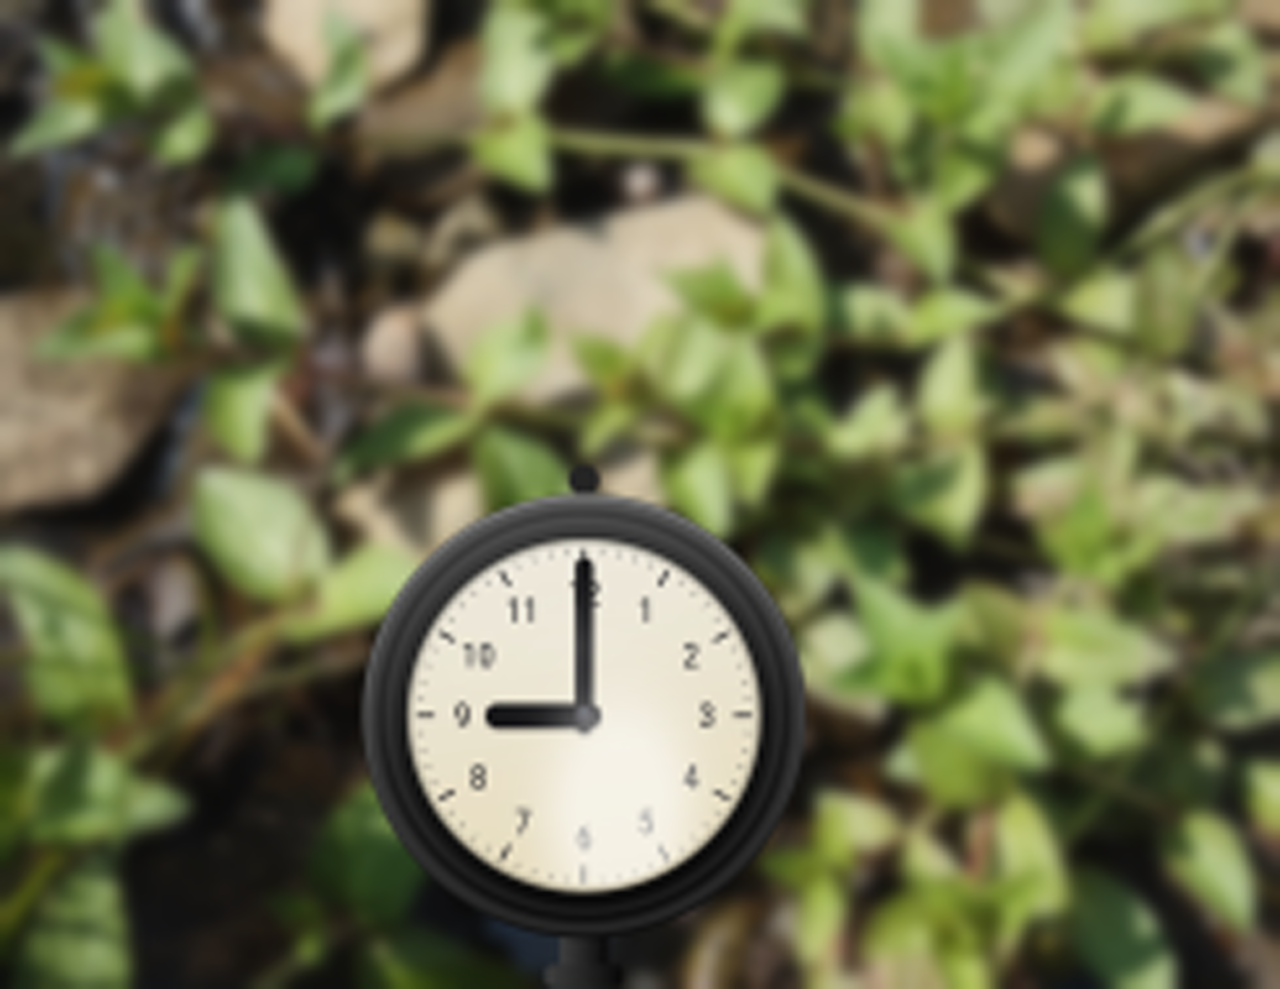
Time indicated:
9h00
